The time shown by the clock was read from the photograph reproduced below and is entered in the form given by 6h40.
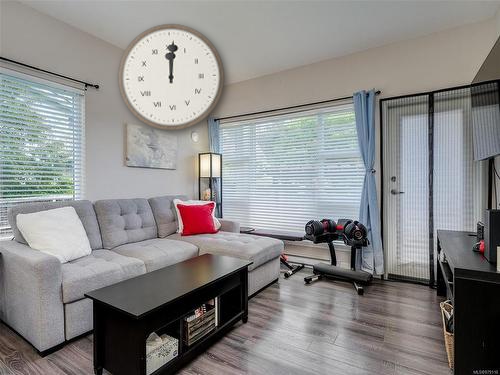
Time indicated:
12h01
